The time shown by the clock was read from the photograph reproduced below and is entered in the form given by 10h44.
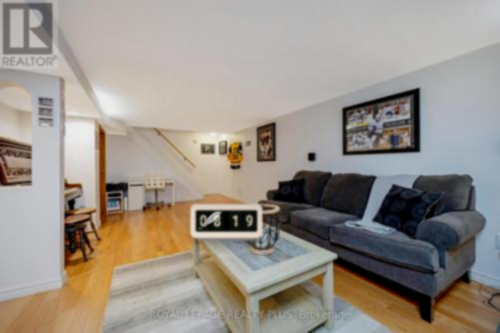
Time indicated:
8h19
